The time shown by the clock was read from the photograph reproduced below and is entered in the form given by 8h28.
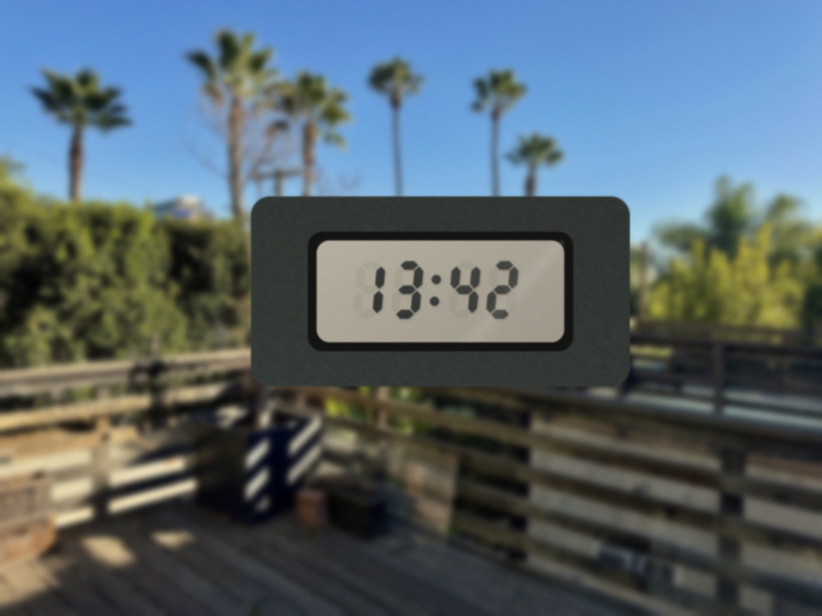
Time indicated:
13h42
